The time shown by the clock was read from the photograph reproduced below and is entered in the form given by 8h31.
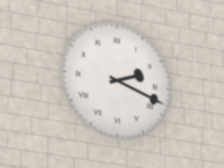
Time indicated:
2h18
